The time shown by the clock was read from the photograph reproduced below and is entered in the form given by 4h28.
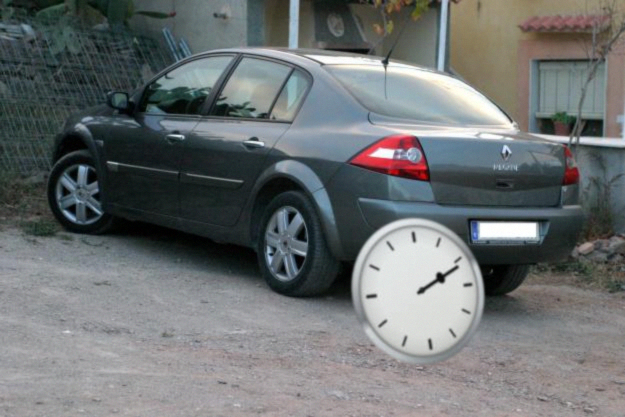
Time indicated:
2h11
